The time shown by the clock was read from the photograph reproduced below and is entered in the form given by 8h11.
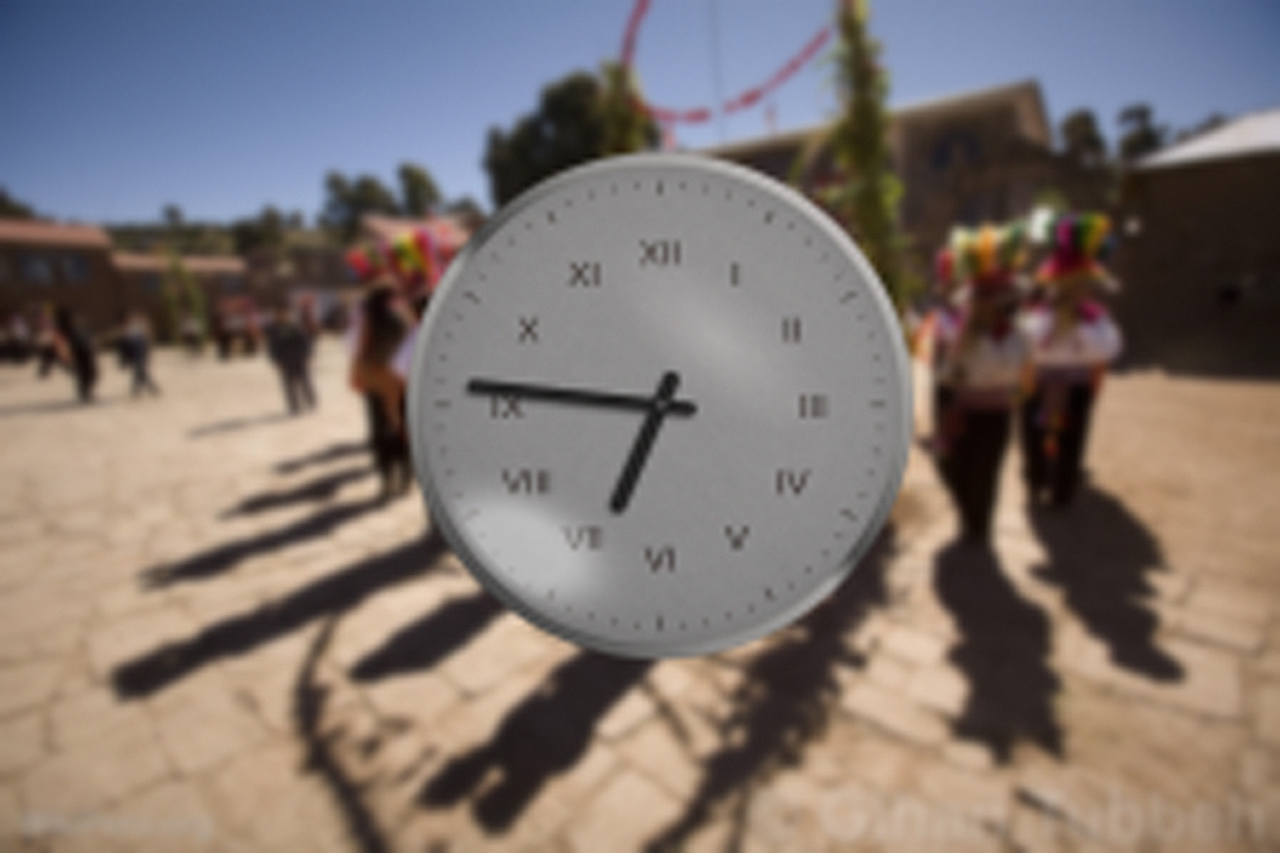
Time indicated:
6h46
